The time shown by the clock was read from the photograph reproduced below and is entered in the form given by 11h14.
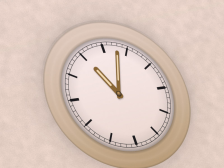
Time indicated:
11h03
